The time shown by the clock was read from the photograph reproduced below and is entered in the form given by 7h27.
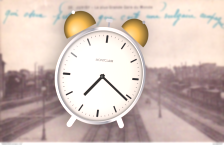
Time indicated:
7h21
